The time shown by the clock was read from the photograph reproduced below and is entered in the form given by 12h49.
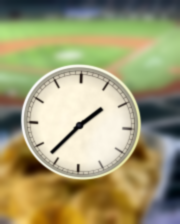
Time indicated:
1h37
